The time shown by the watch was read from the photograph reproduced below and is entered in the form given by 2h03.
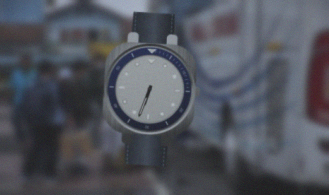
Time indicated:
6h33
